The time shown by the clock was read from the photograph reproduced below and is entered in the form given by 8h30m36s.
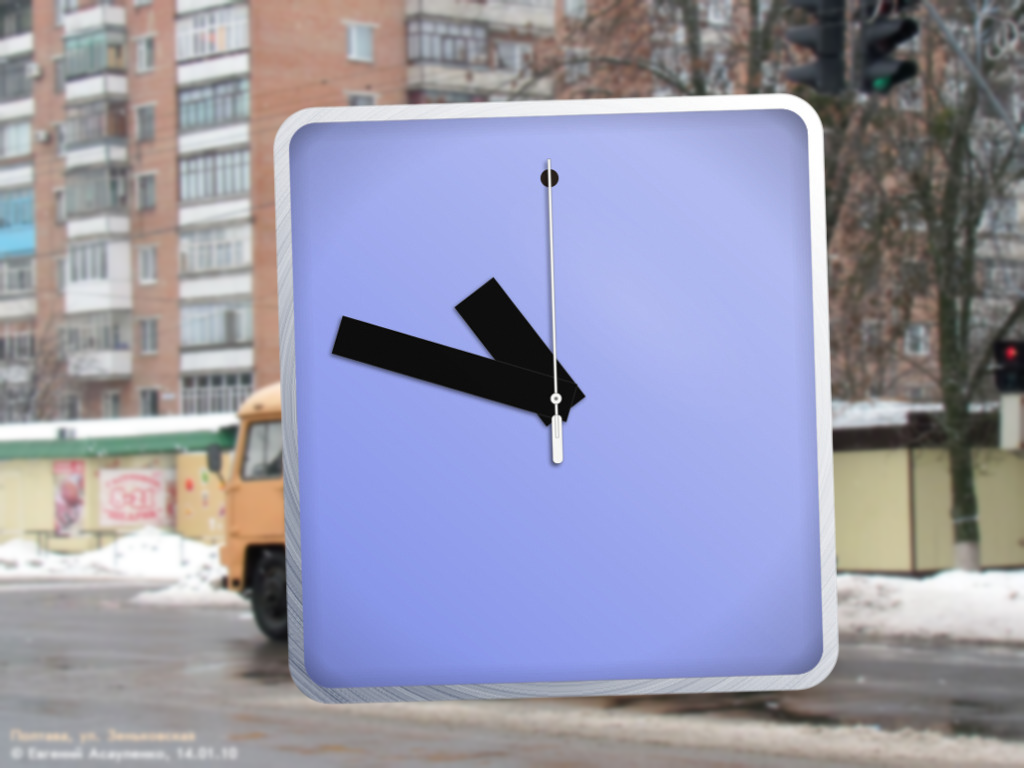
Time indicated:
10h48m00s
